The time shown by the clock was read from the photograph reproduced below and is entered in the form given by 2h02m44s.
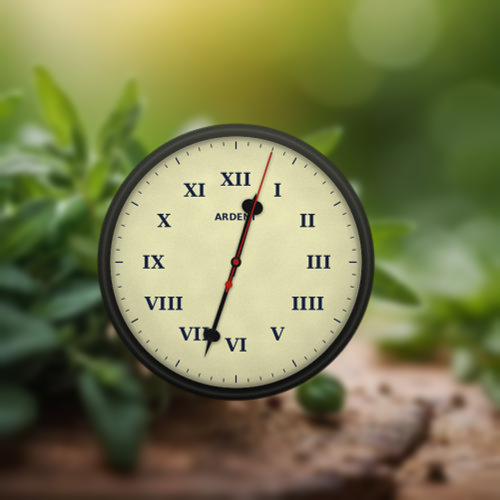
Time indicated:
12h33m03s
